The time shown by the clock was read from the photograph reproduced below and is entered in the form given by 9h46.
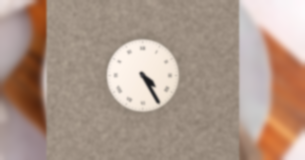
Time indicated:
4h25
